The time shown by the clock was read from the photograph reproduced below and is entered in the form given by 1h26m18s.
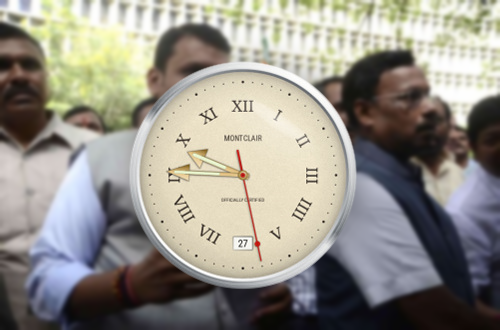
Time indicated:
9h45m28s
